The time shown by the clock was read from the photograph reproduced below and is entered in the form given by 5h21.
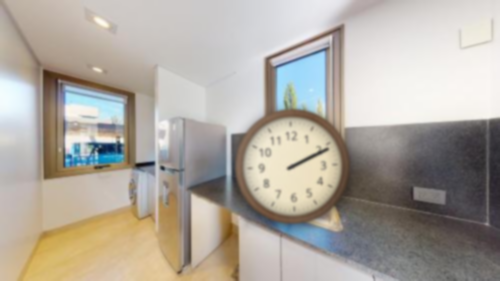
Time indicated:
2h11
